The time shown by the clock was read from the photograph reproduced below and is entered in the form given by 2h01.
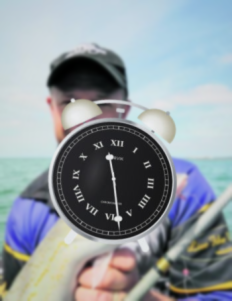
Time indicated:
11h28
